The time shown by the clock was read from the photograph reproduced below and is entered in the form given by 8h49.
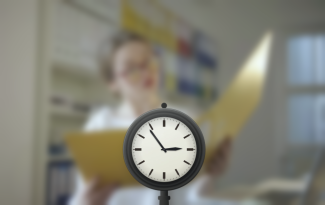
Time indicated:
2h54
